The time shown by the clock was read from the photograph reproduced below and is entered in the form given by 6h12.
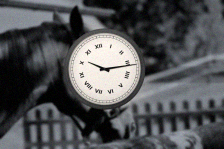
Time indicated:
10h16
